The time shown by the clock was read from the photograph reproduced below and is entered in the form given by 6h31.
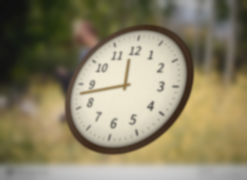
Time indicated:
11h43
